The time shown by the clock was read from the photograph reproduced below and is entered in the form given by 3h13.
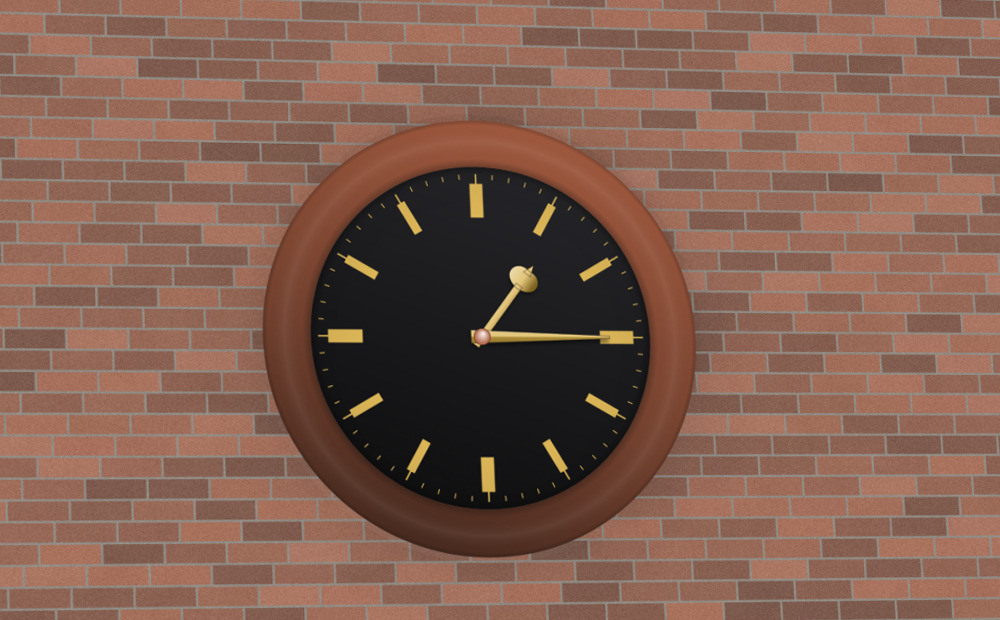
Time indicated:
1h15
